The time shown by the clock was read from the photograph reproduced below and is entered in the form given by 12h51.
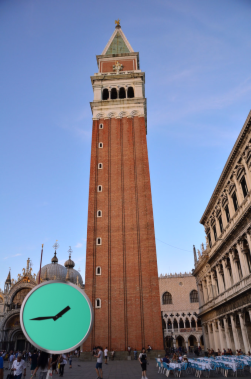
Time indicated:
1h44
